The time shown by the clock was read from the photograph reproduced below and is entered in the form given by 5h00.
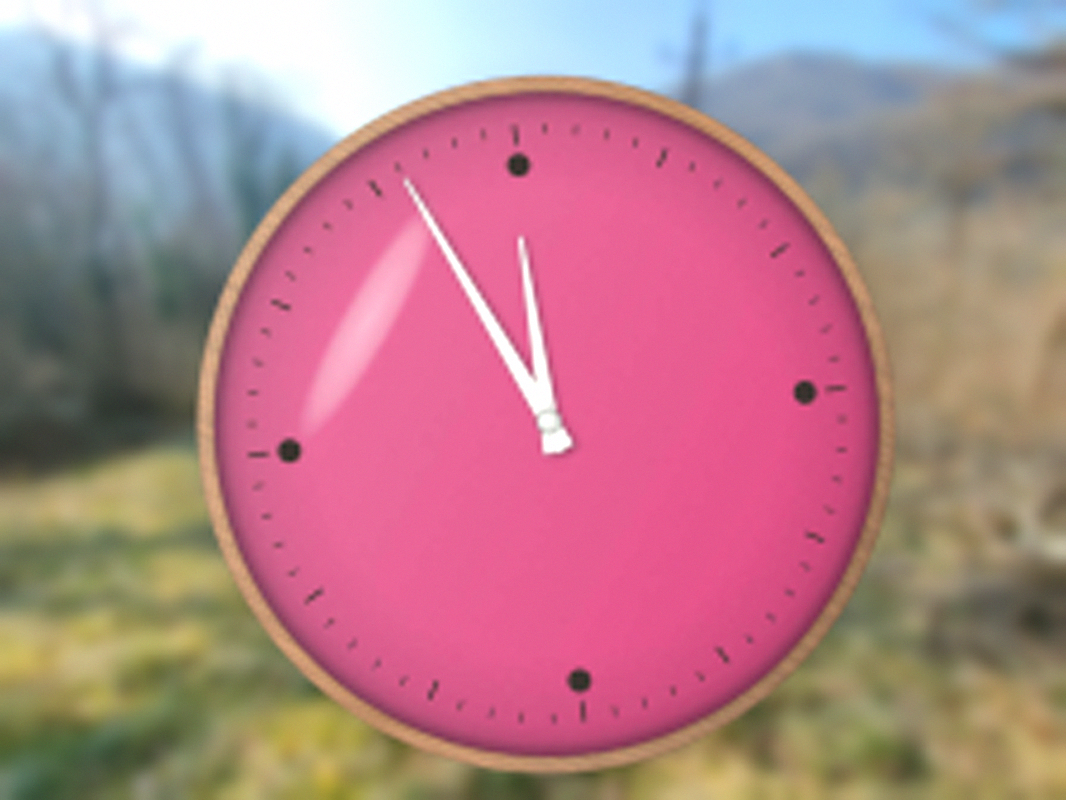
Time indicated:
11h56
